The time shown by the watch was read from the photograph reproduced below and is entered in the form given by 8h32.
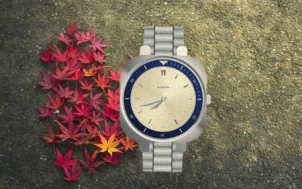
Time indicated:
7h42
